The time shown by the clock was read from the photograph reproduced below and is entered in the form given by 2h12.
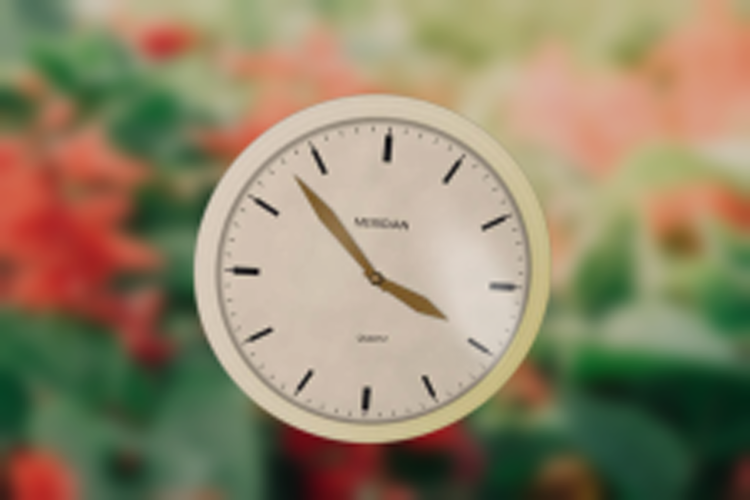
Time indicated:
3h53
